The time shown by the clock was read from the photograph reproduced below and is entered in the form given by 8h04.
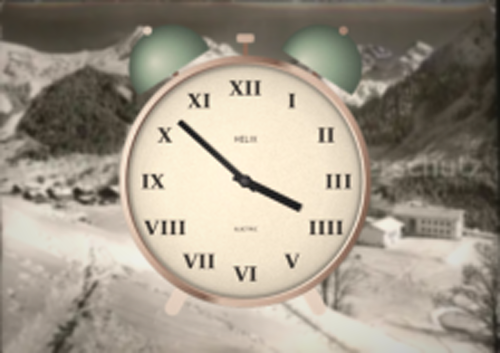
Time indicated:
3h52
